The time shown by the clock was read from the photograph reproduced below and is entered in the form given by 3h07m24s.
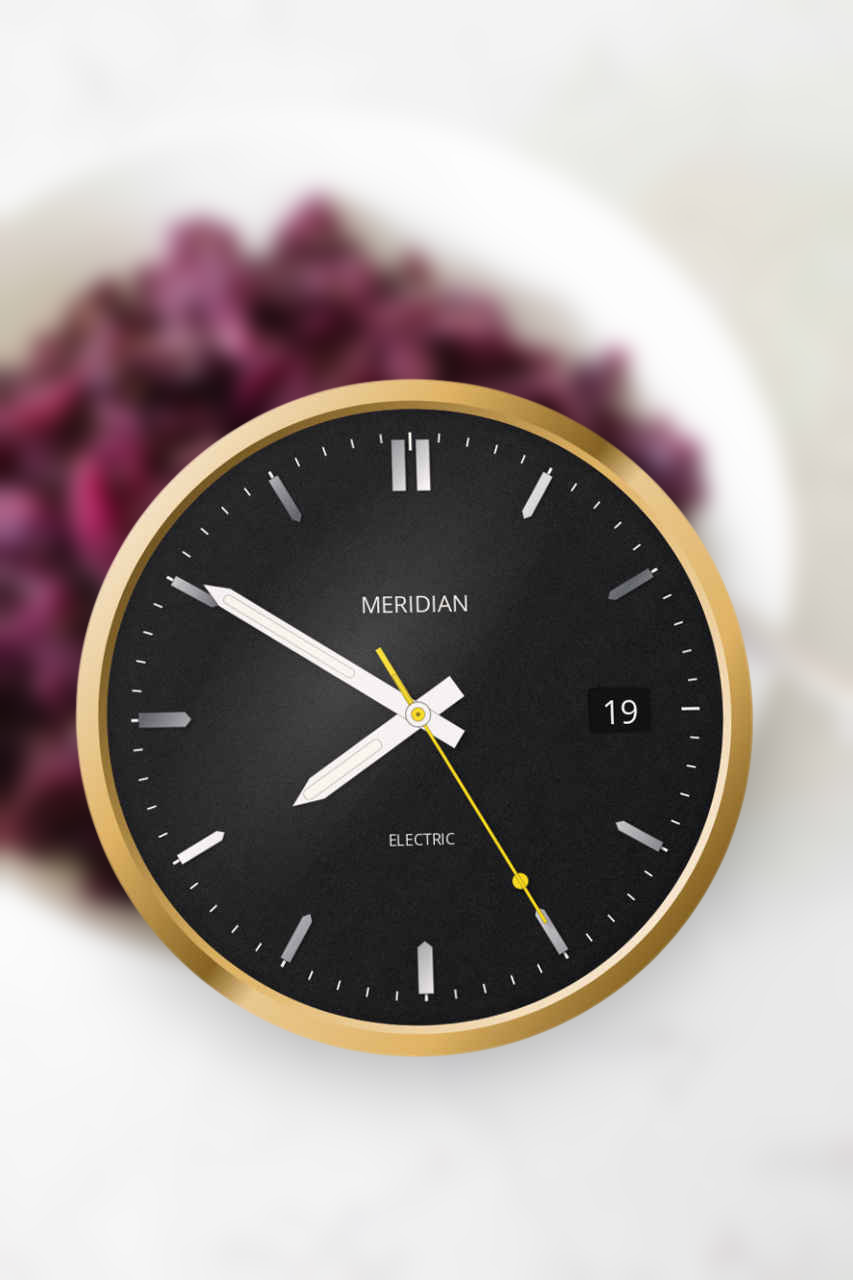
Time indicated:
7h50m25s
